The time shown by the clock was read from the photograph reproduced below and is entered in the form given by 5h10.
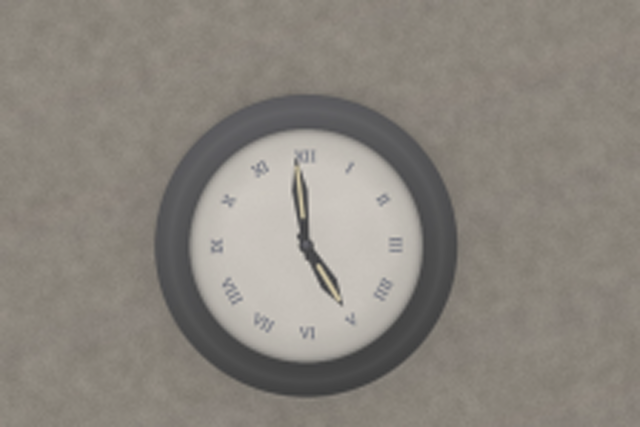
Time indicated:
4h59
